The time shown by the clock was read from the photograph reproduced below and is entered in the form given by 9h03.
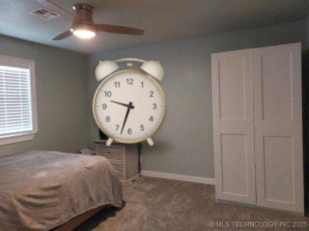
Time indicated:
9h33
